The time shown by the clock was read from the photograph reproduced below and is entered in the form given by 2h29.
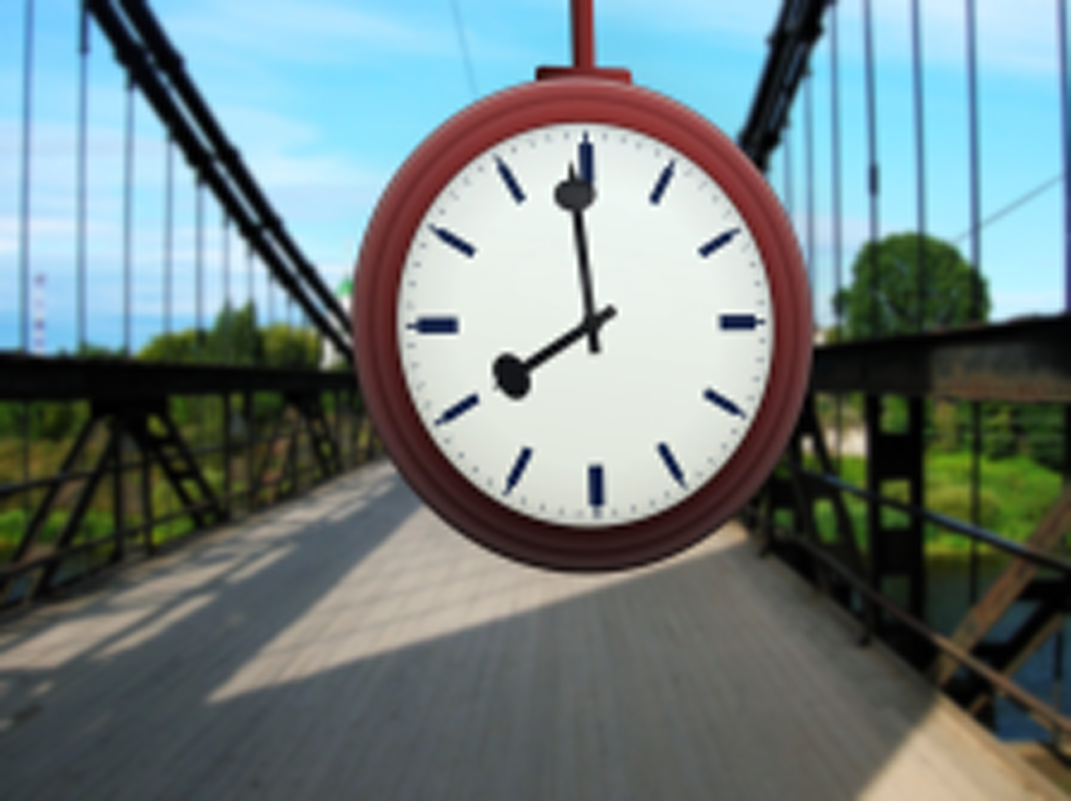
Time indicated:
7h59
